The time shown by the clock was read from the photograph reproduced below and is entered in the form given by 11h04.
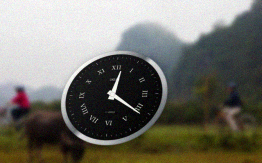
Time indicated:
12h21
